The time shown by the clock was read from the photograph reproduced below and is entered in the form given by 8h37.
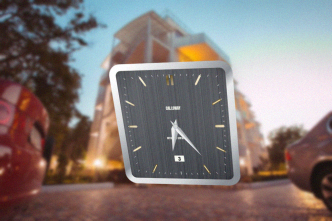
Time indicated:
6h24
